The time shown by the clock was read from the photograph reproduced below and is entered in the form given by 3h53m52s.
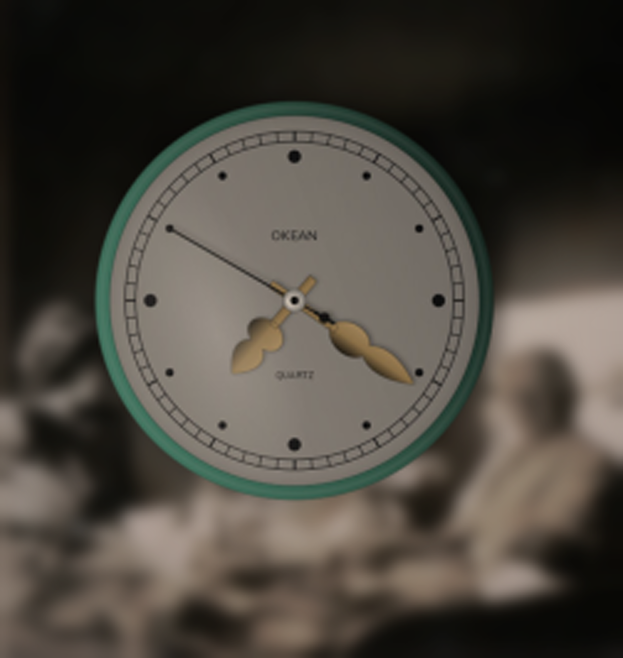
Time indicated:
7h20m50s
